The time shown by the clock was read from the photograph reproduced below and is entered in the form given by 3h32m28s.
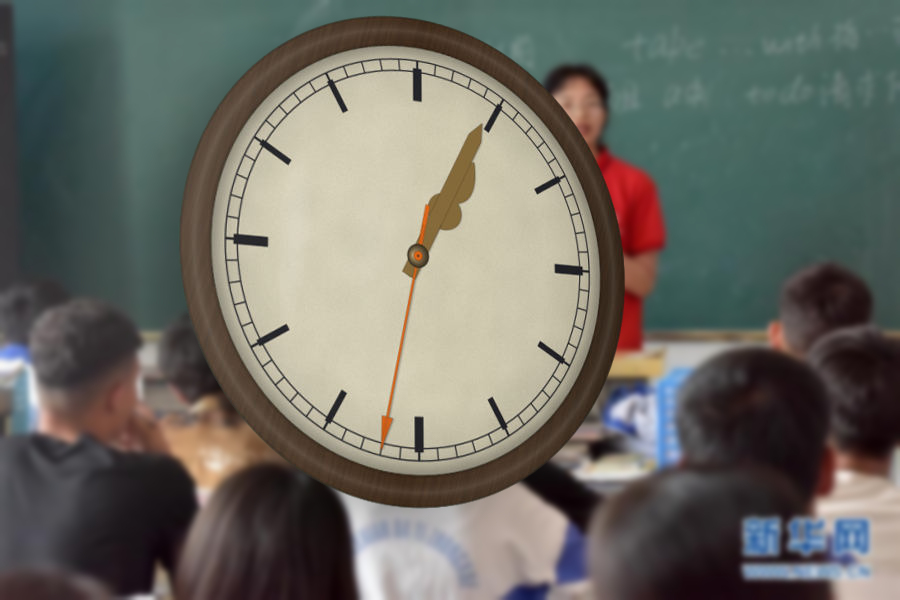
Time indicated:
1h04m32s
